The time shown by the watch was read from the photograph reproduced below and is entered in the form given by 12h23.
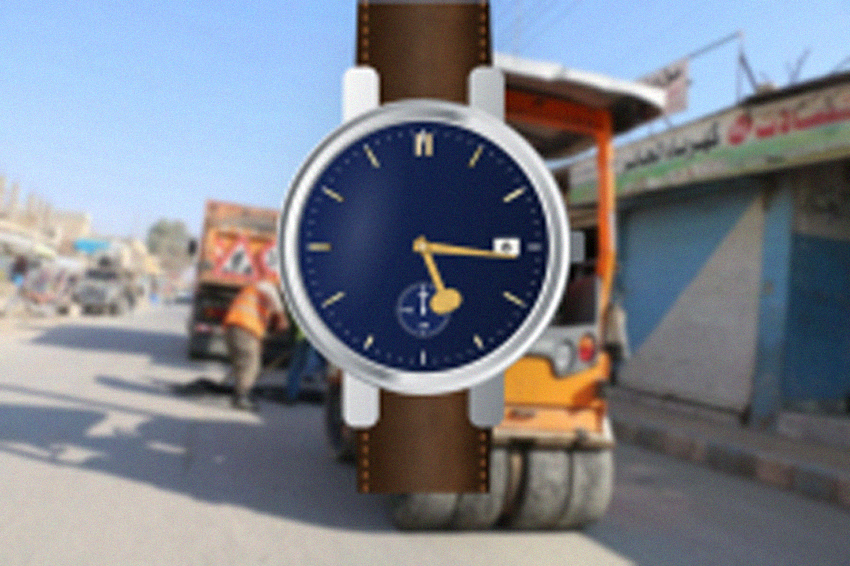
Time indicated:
5h16
